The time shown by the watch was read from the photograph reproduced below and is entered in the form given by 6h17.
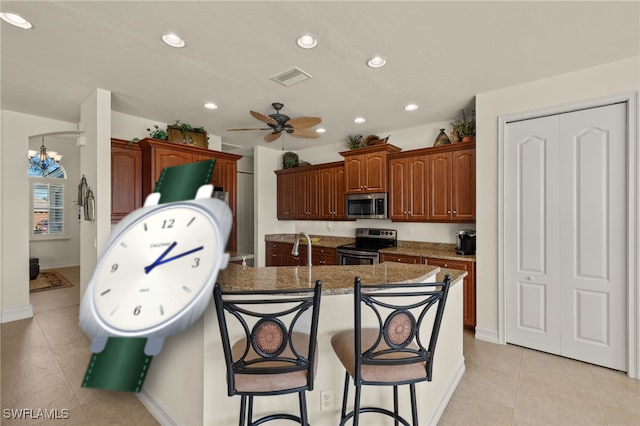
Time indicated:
1h12
